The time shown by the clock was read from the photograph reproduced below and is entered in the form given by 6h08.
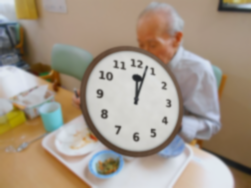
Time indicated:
12h03
